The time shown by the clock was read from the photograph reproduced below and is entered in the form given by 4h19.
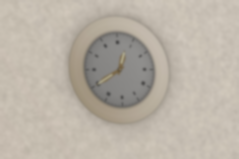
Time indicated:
12h40
